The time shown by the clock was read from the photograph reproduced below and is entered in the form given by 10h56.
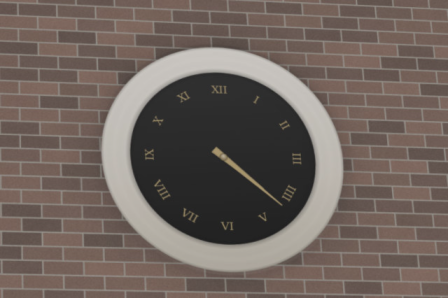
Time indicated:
4h22
